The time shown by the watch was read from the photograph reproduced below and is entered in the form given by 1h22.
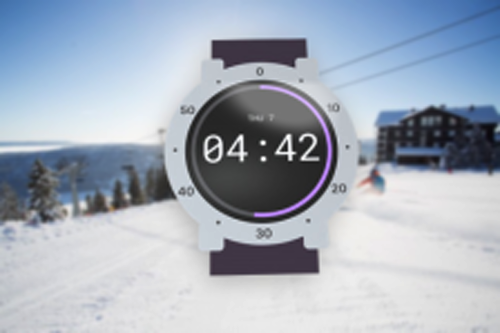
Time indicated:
4h42
